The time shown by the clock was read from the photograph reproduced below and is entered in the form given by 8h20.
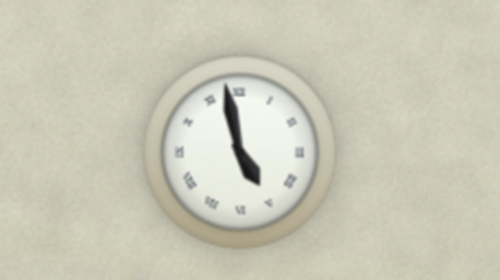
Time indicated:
4h58
